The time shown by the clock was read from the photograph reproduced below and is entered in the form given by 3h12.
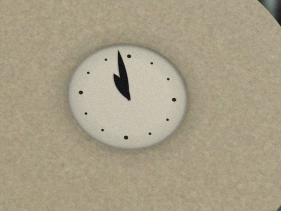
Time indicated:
10h58
